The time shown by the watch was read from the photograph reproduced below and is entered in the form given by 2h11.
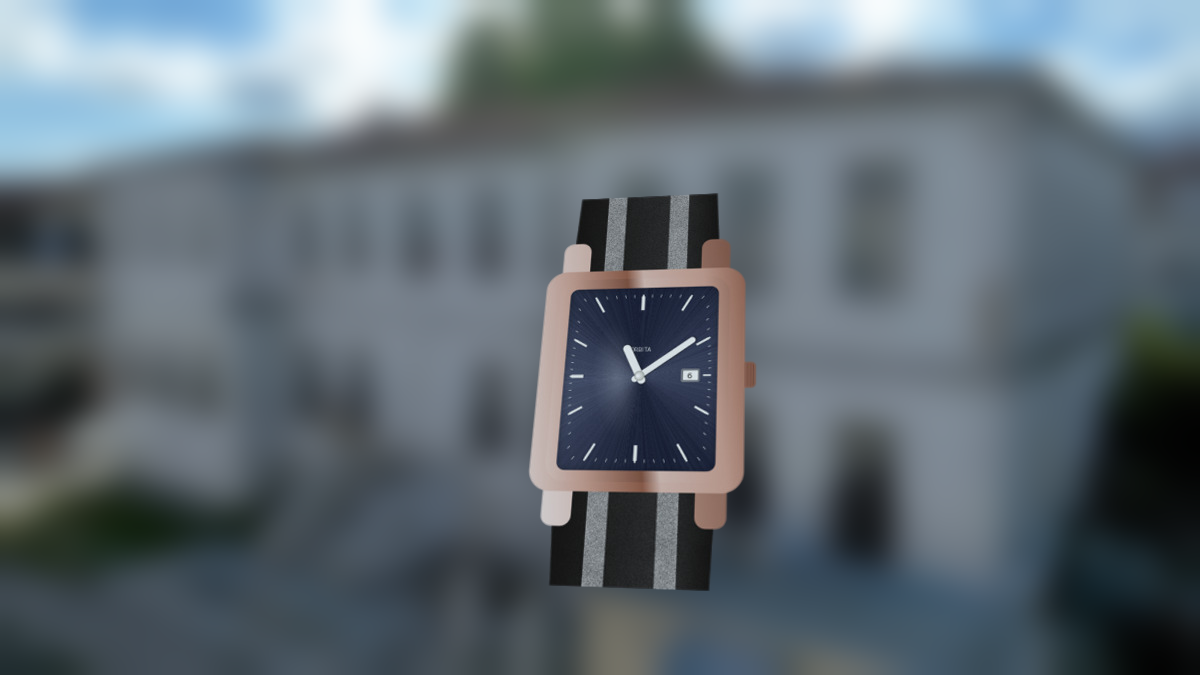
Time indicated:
11h09
